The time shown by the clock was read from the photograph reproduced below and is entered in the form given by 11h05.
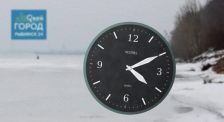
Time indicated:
4h10
